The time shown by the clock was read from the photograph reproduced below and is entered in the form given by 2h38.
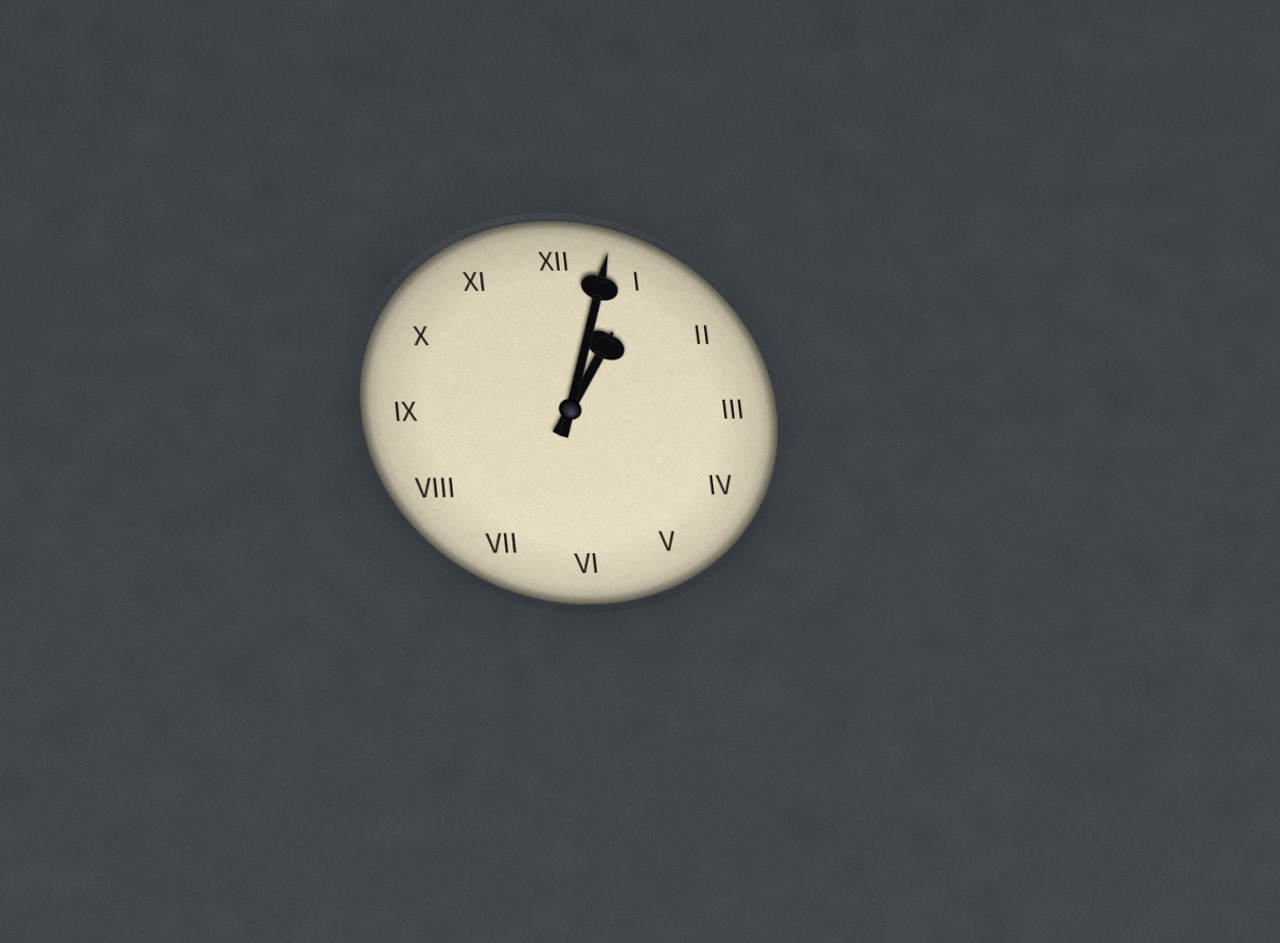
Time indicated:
1h03
